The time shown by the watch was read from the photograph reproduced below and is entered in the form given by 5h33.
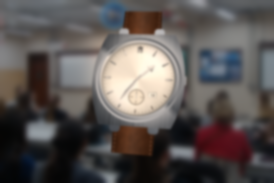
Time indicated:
1h36
